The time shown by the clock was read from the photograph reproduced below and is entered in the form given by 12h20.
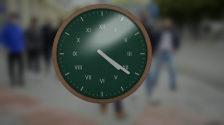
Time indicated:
4h21
